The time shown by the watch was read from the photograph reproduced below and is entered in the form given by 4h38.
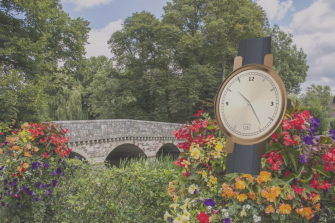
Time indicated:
10h24
